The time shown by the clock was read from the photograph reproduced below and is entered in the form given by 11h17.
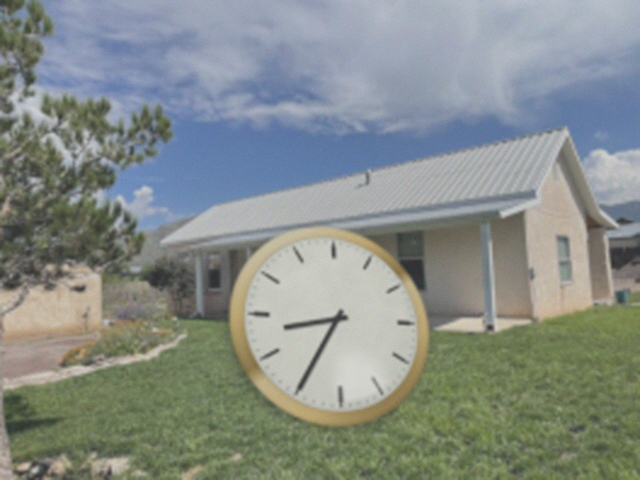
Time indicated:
8h35
